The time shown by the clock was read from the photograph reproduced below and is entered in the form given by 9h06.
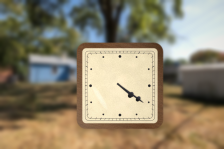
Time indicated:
4h21
